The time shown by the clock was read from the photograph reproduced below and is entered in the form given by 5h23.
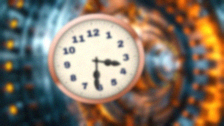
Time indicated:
3h31
